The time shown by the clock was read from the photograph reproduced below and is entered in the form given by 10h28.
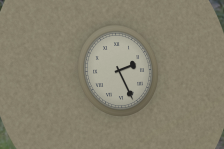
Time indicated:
2h26
